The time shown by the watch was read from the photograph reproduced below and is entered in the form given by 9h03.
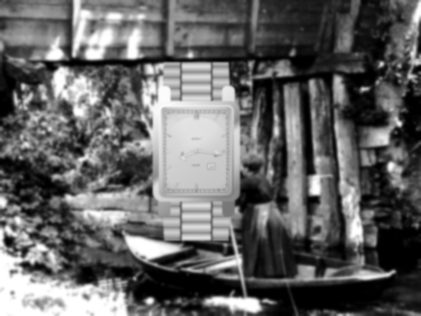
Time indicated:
8h16
